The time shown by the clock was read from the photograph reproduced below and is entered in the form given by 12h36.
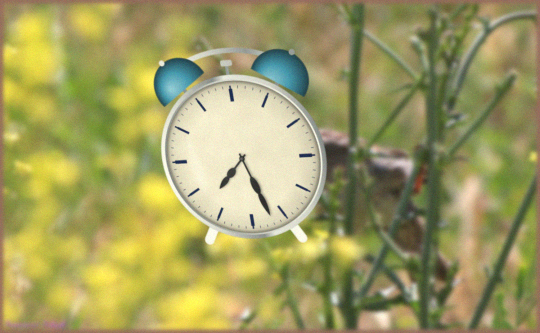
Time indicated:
7h27
